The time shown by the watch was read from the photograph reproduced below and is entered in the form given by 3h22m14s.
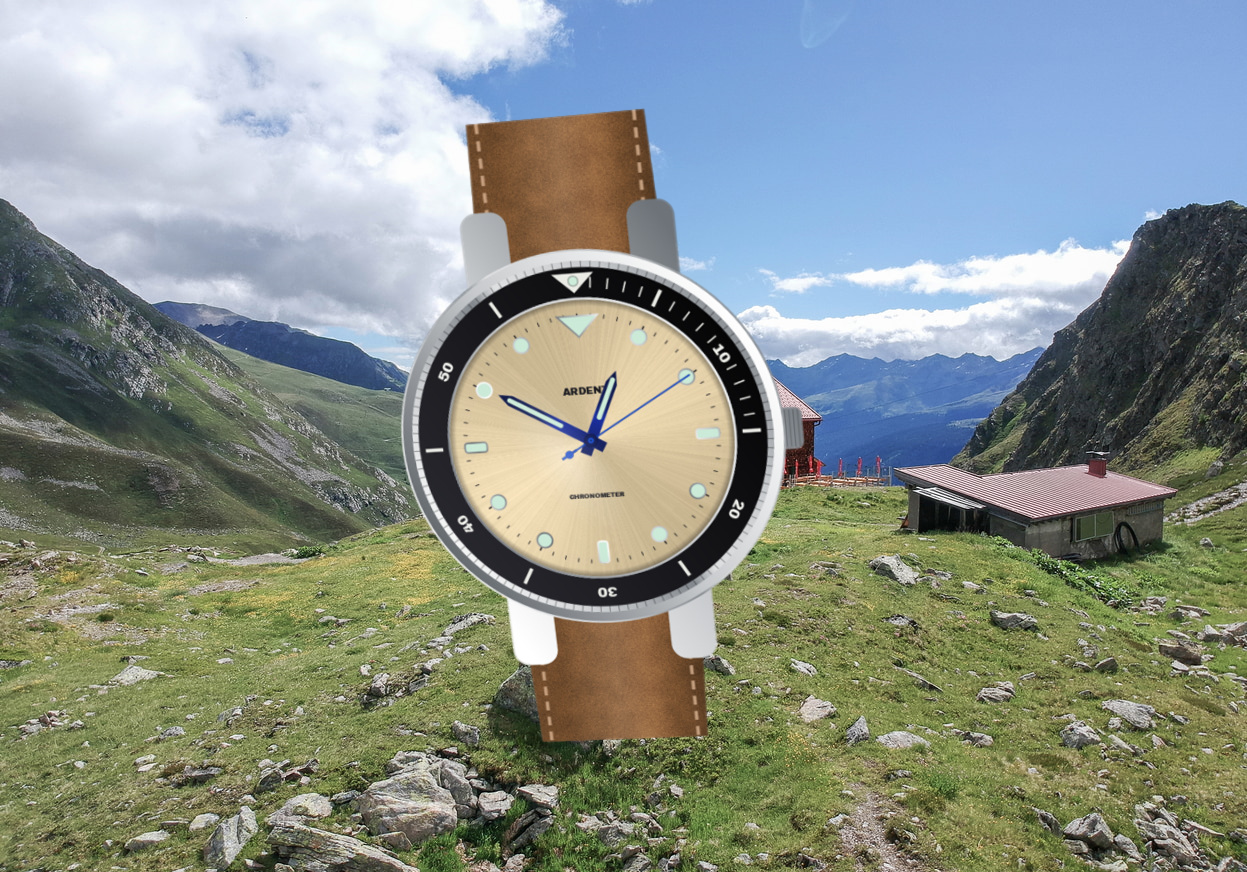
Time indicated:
12h50m10s
